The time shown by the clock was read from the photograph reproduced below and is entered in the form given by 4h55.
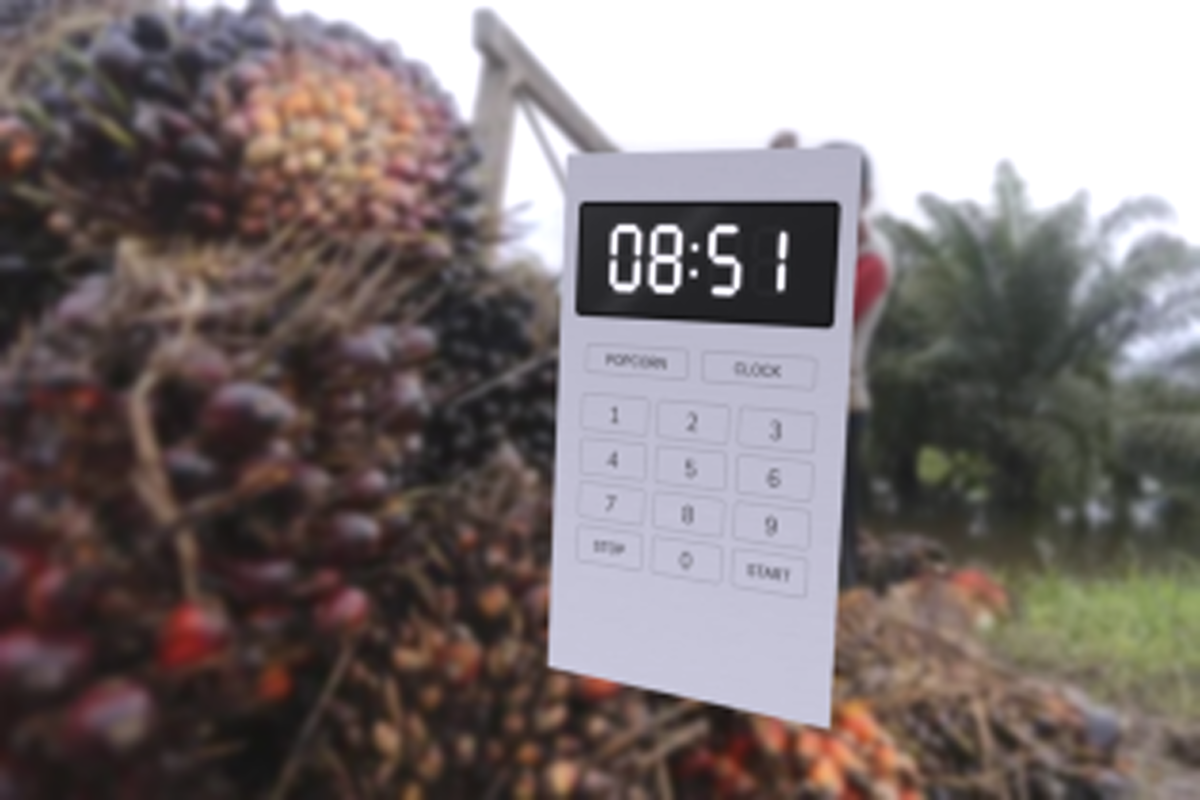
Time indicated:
8h51
